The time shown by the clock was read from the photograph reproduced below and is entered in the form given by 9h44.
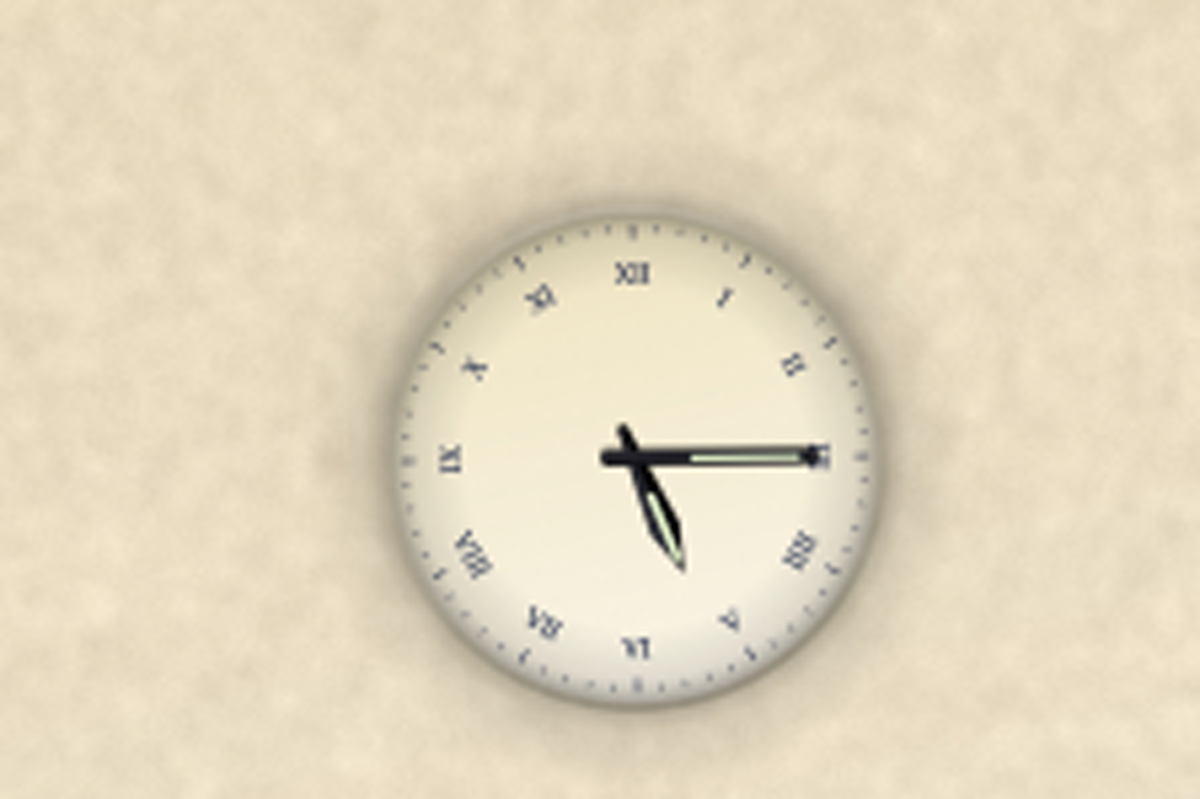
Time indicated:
5h15
